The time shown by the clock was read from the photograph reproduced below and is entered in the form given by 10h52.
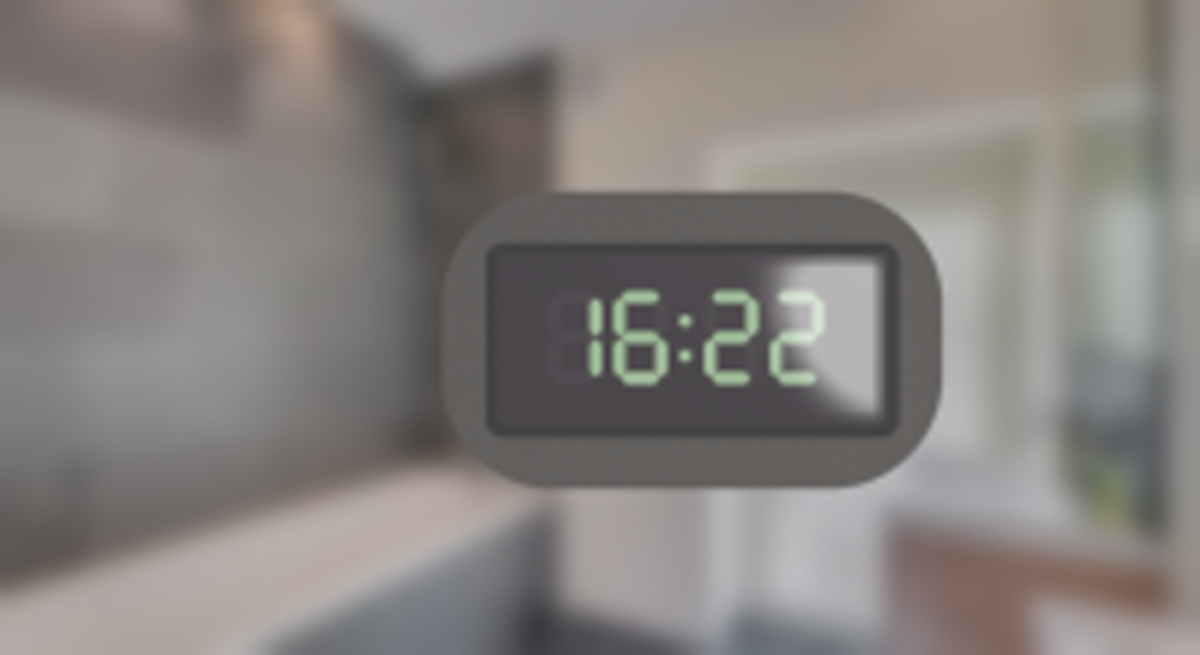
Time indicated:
16h22
